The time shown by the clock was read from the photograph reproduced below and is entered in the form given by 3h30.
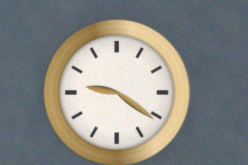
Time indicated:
9h21
